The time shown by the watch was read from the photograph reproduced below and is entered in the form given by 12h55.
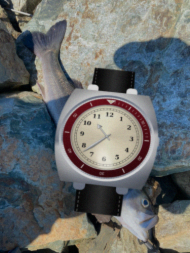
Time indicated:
10h38
